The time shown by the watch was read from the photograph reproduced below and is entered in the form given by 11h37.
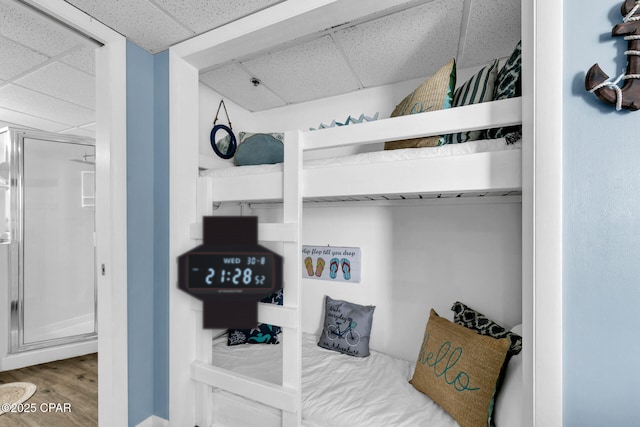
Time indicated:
21h28
